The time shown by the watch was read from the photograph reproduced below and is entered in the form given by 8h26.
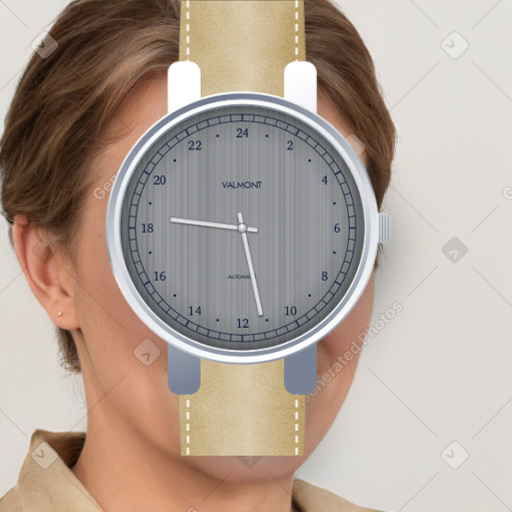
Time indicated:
18h28
